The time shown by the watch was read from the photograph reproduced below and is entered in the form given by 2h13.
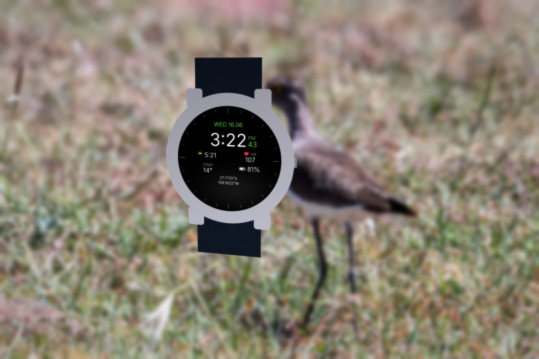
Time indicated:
3h22
